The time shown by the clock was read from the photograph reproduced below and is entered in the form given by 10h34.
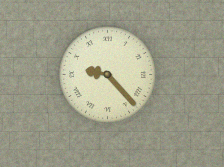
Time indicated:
9h23
